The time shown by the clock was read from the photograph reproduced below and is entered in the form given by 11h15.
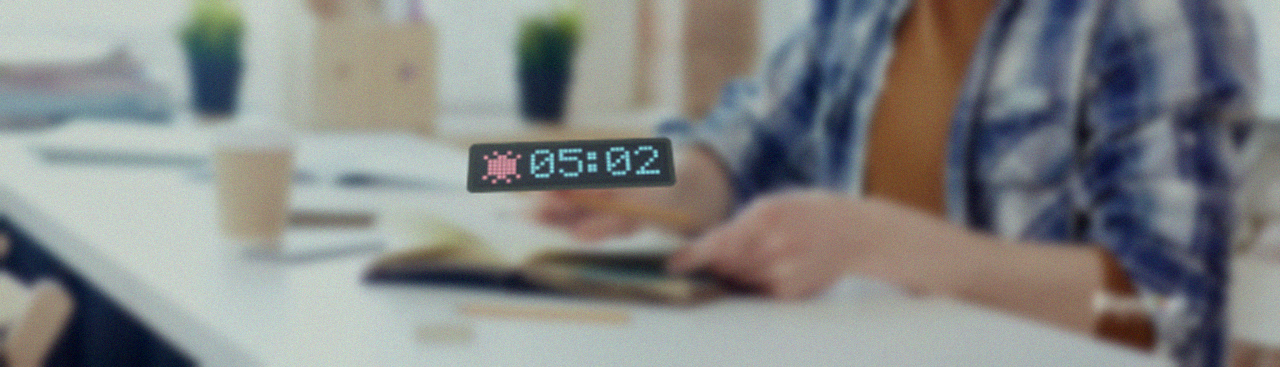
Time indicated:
5h02
